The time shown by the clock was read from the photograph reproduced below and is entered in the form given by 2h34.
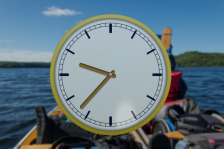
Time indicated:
9h37
